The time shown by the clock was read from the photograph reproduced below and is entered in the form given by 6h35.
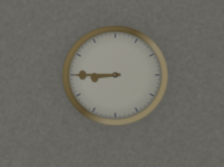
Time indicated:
8h45
